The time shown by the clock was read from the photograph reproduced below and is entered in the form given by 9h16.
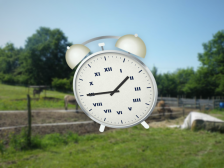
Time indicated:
1h45
